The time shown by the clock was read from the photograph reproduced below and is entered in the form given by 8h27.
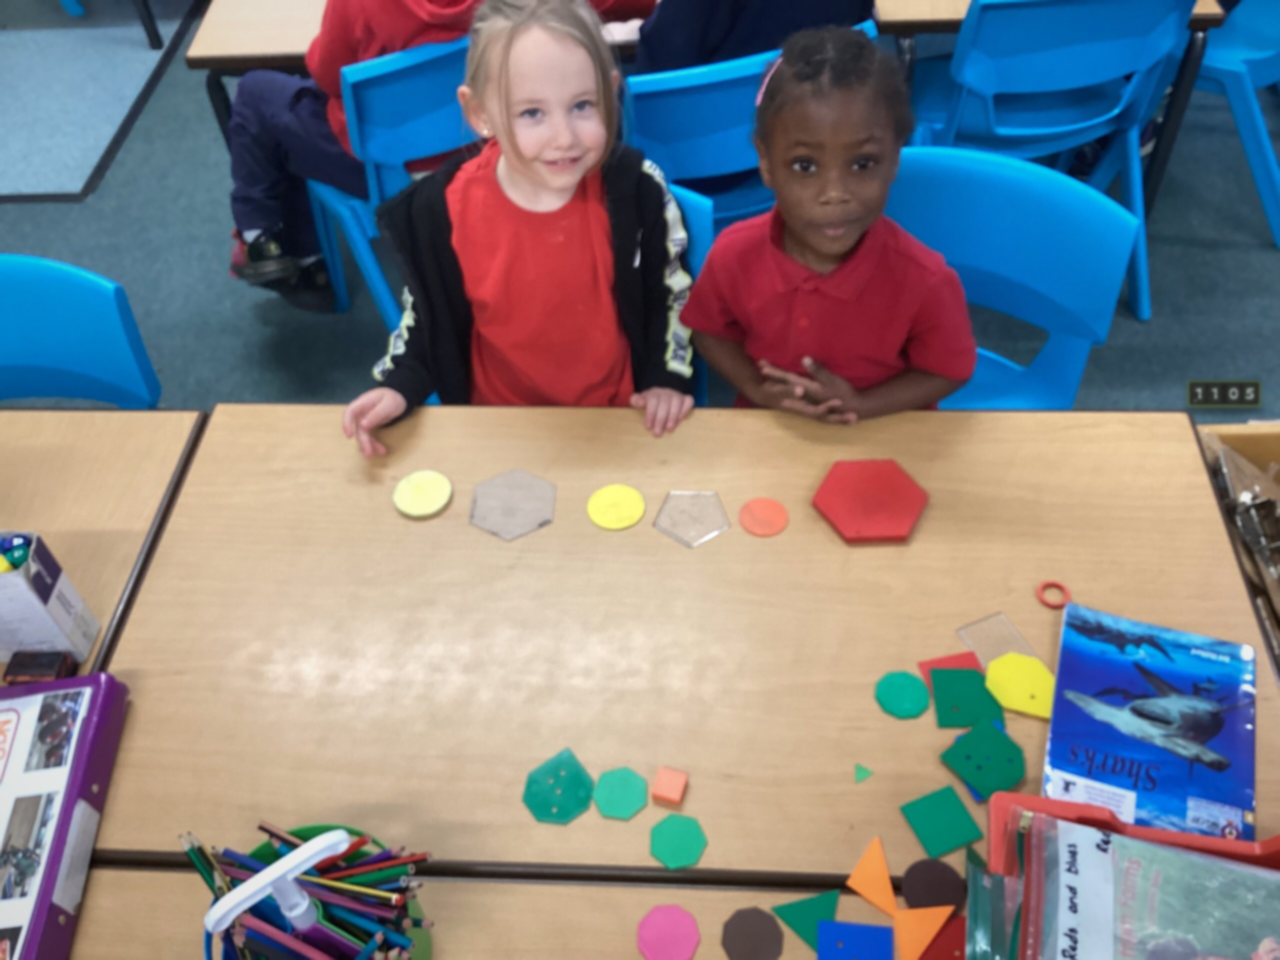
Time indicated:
11h05
